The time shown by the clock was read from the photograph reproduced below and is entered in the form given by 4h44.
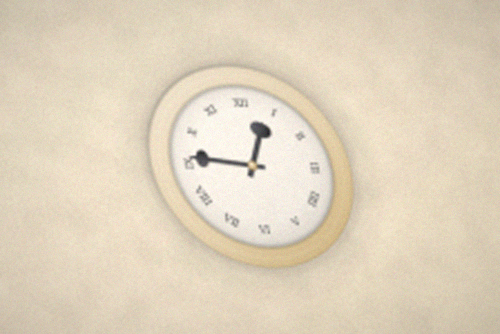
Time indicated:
12h46
